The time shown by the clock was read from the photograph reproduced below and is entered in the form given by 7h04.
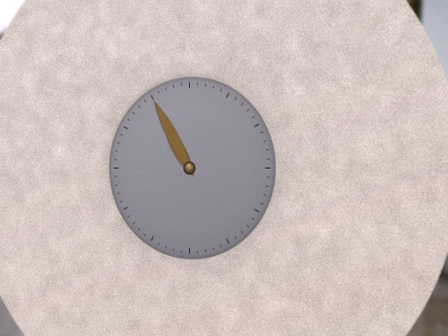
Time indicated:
10h55
